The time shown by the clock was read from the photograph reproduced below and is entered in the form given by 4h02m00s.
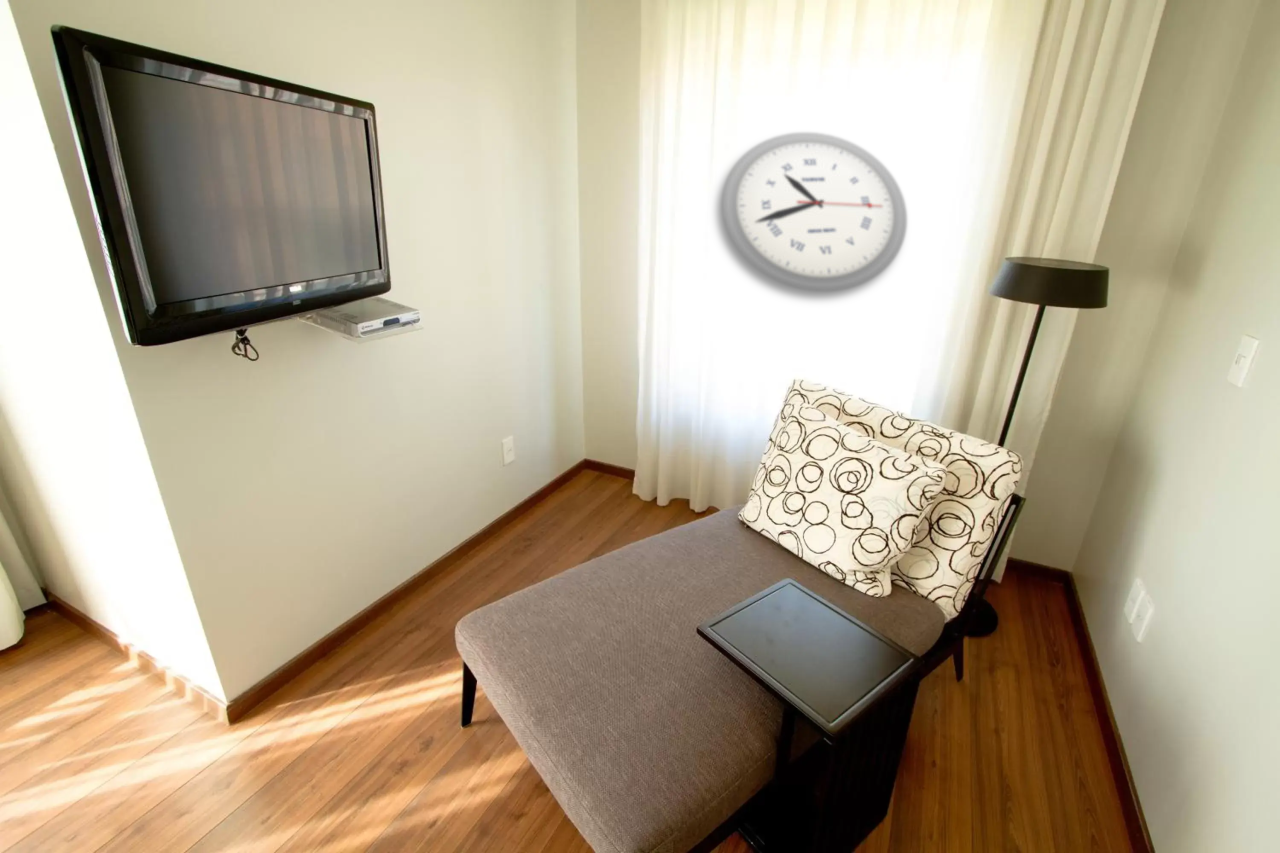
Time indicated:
10h42m16s
